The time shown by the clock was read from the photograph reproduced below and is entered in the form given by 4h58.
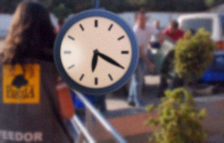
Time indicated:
6h20
